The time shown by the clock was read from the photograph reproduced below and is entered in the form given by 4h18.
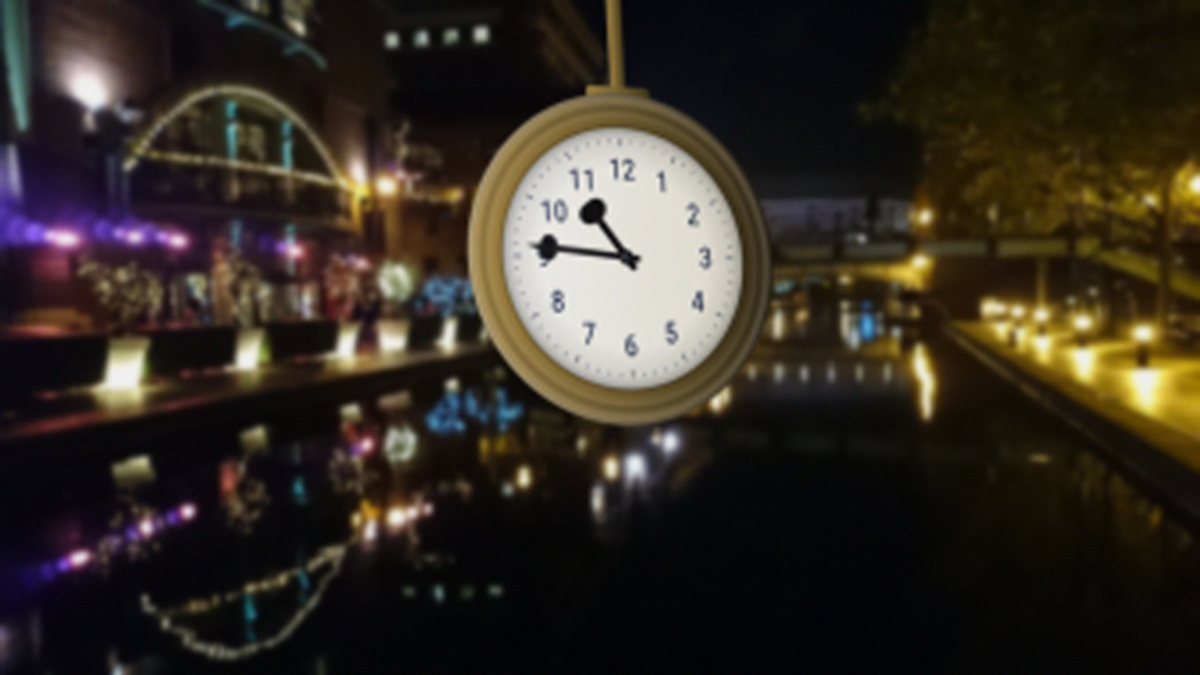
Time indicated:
10h46
